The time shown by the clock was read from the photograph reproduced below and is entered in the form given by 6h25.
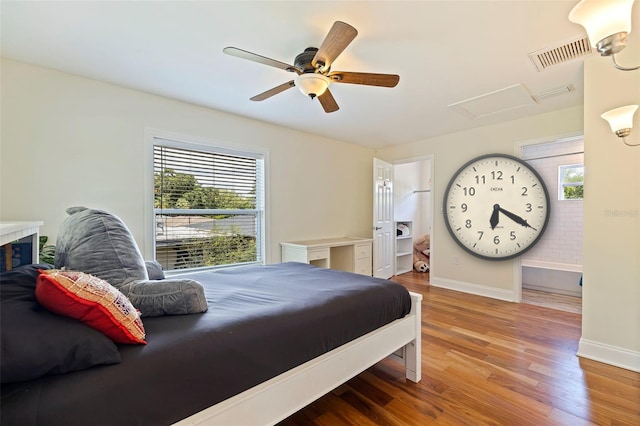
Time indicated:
6h20
